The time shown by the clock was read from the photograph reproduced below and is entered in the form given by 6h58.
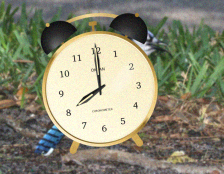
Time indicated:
8h00
